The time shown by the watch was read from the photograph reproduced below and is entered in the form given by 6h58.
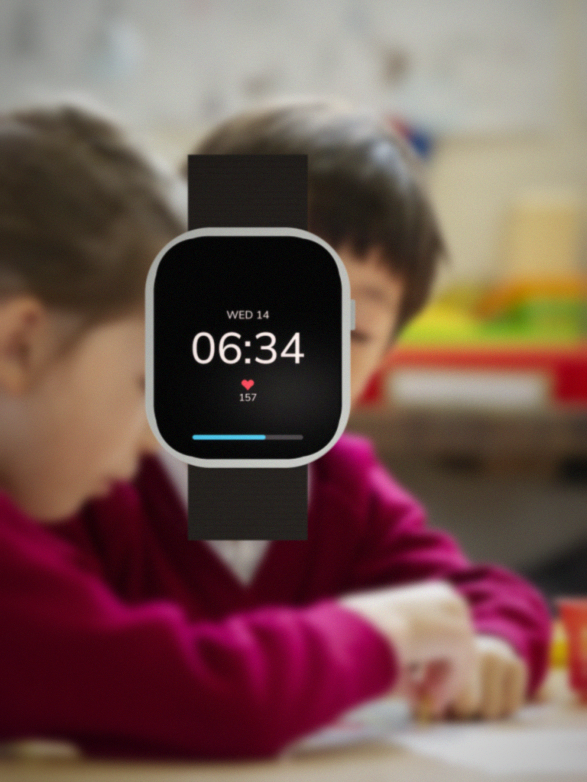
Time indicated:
6h34
